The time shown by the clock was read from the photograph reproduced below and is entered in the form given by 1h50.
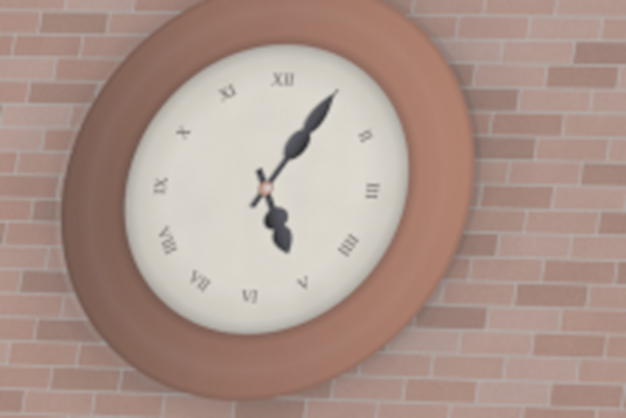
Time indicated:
5h05
